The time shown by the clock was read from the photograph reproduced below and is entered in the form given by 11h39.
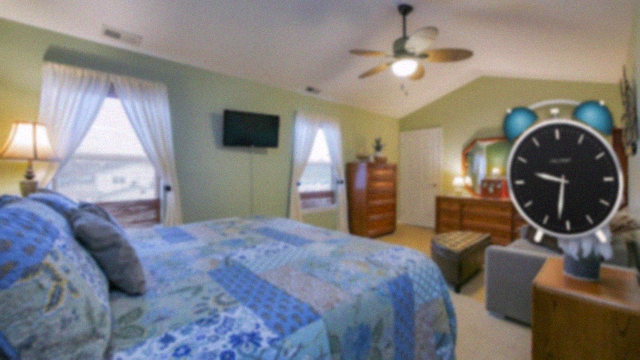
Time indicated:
9h32
